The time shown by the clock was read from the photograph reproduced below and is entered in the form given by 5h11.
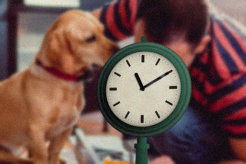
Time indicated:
11h10
